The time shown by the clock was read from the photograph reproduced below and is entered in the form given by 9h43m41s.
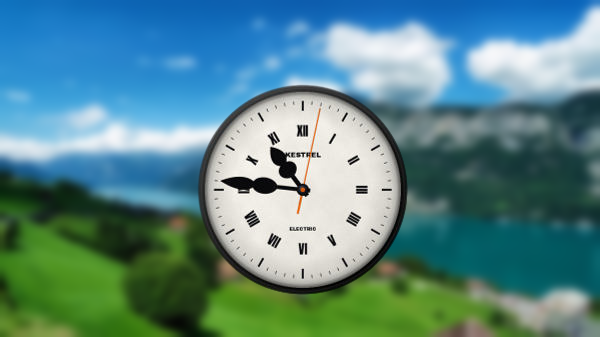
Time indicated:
10h46m02s
